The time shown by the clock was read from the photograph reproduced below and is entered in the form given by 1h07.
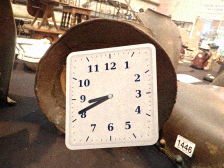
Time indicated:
8h41
